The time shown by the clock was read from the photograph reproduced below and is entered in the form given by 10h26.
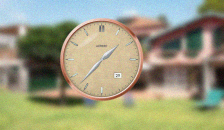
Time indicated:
1h37
